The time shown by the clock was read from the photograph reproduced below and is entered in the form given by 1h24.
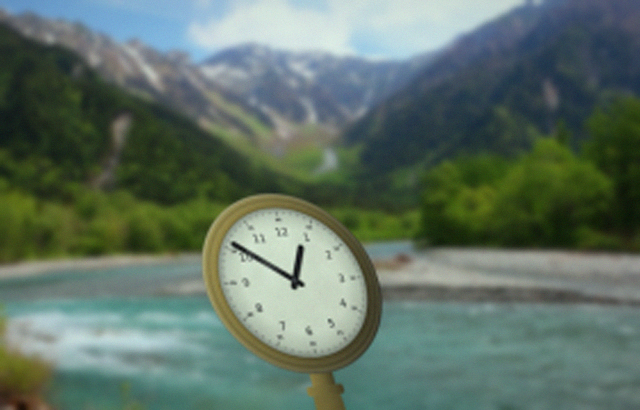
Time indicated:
12h51
